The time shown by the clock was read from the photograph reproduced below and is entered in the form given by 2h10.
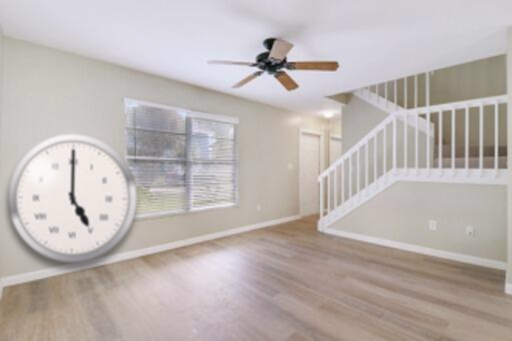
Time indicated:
5h00
